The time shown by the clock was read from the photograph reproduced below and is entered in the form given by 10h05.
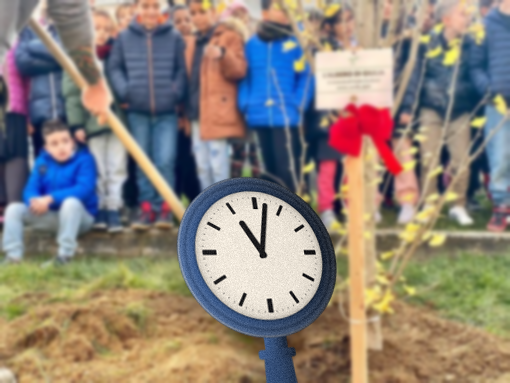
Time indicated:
11h02
